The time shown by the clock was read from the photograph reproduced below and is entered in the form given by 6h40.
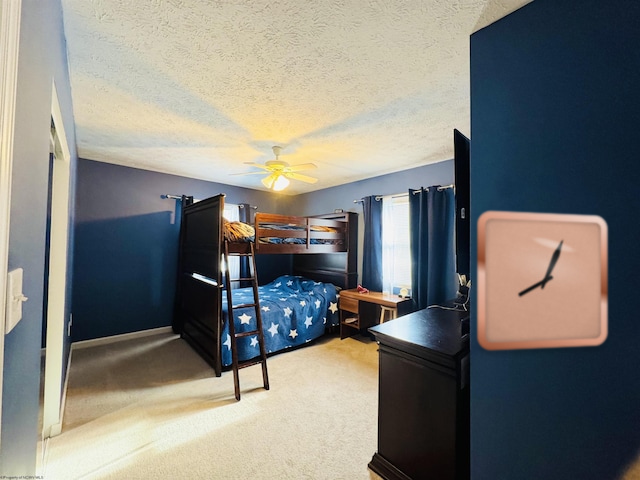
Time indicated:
8h04
